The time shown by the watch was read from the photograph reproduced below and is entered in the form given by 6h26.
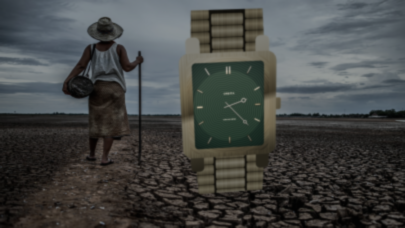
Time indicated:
2h23
